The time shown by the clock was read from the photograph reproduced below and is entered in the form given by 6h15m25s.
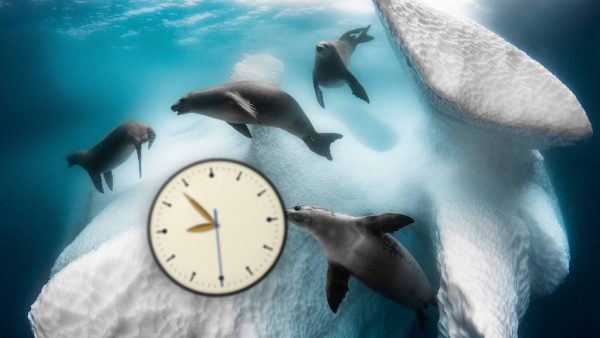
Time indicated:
8h53m30s
